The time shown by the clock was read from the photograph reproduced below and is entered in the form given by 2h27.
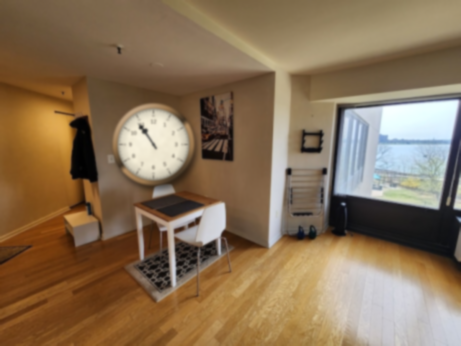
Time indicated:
10h54
